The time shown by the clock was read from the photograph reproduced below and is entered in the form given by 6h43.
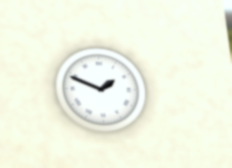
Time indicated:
1h49
